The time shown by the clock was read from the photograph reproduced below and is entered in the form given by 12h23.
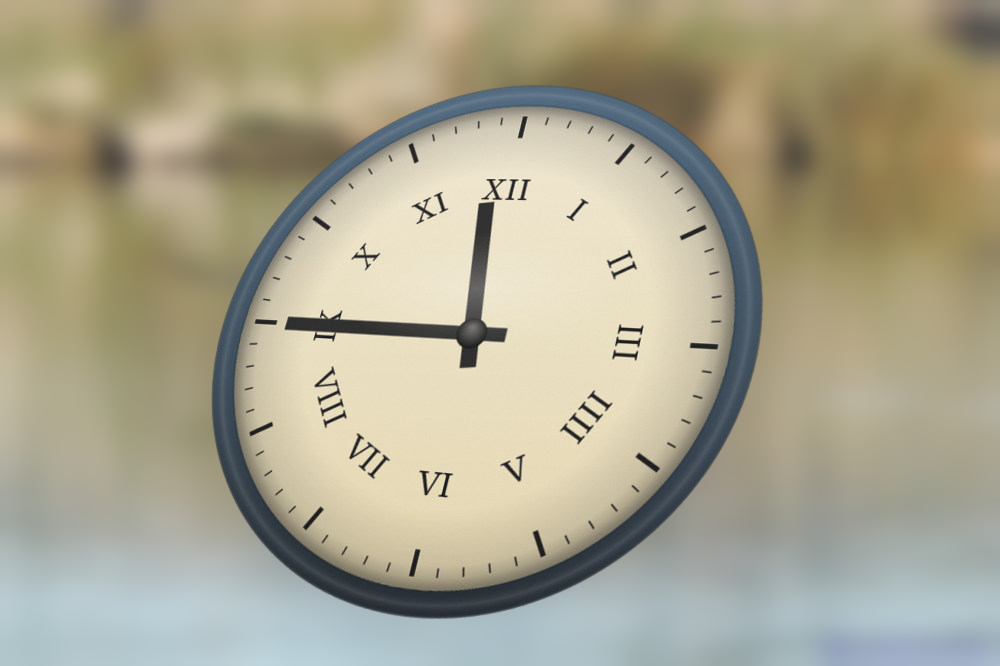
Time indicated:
11h45
